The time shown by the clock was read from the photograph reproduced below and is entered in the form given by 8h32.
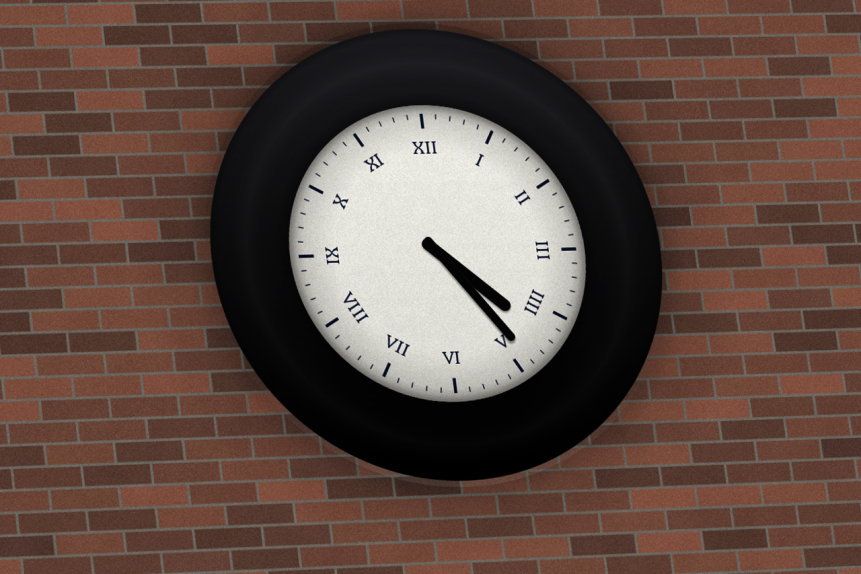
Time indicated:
4h24
